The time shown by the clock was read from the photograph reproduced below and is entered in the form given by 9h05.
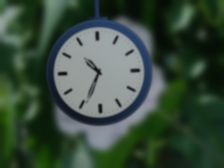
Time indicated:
10h34
